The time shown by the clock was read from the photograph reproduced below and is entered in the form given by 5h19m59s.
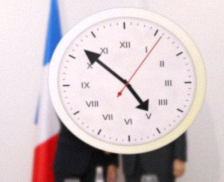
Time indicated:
4h52m06s
